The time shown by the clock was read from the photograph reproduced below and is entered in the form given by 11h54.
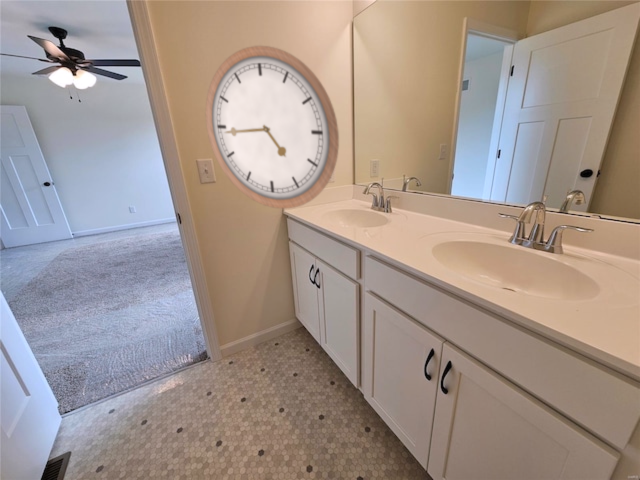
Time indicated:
4h44
